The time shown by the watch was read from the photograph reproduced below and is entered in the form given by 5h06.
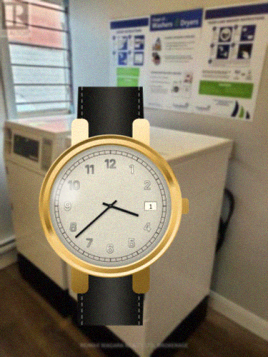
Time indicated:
3h38
